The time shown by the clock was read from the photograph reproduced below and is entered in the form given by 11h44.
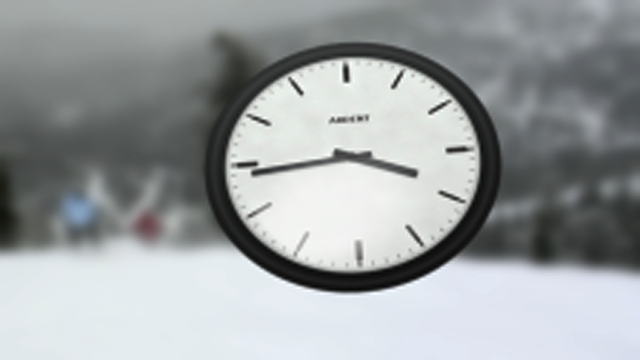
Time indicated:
3h44
